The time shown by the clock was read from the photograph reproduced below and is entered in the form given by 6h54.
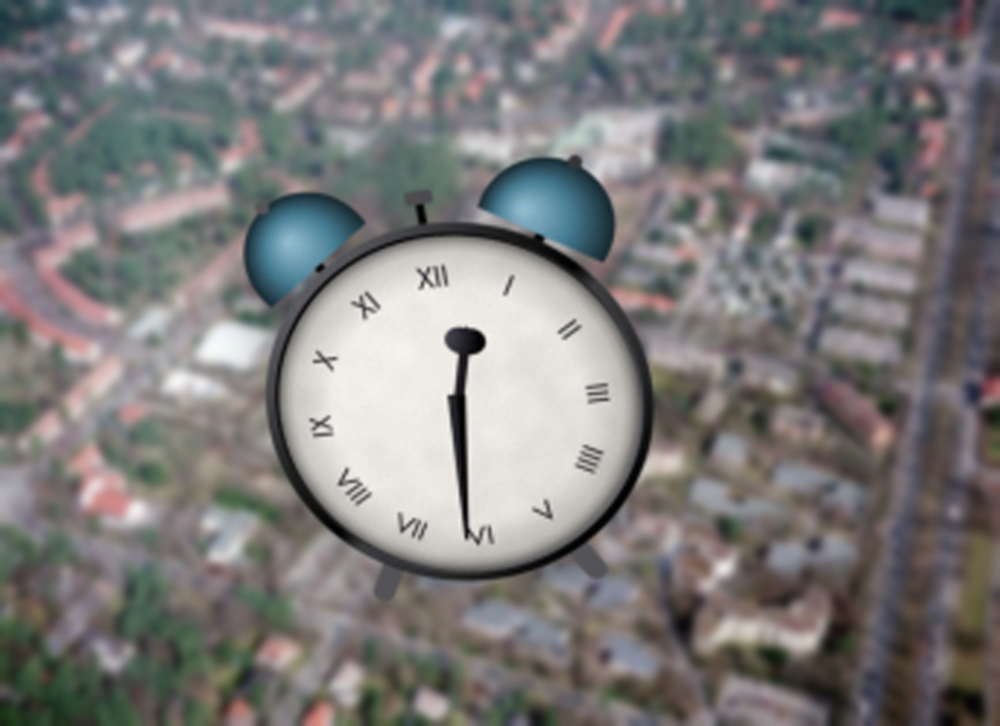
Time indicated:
12h31
